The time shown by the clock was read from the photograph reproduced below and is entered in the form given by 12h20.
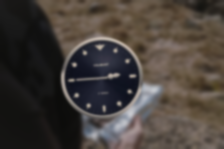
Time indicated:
2h45
